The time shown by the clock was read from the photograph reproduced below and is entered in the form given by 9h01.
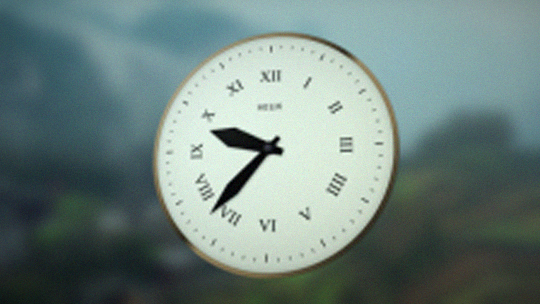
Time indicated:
9h37
